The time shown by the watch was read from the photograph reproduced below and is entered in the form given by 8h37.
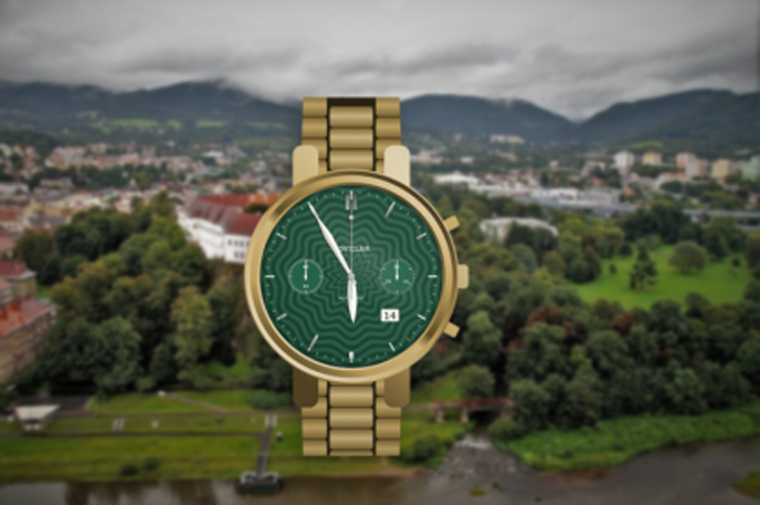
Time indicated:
5h55
